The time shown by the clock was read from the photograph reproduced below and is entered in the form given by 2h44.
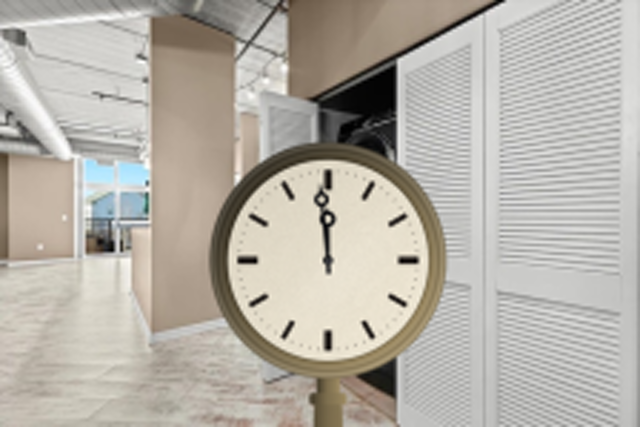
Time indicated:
11h59
